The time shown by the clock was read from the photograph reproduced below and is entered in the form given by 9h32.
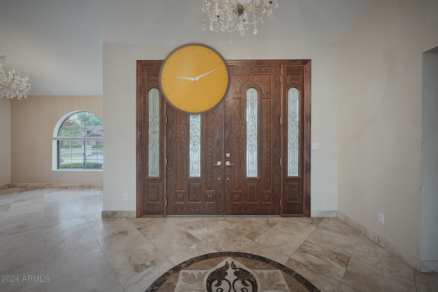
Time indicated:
9h11
